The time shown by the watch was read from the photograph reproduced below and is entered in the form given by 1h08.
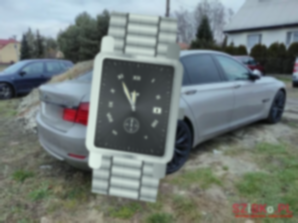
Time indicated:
11h55
